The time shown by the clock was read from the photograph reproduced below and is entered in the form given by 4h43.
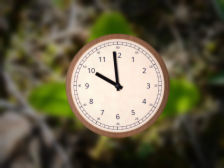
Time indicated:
9h59
